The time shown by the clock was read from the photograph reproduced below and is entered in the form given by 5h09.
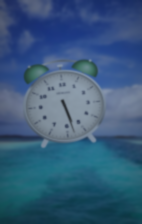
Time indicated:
5h28
